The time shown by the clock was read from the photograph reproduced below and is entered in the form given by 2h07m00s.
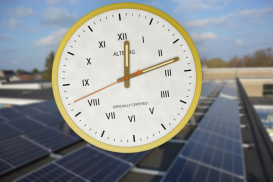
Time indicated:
12h12m42s
